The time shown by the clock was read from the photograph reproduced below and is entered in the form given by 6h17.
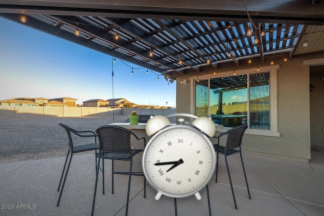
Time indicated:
7h44
